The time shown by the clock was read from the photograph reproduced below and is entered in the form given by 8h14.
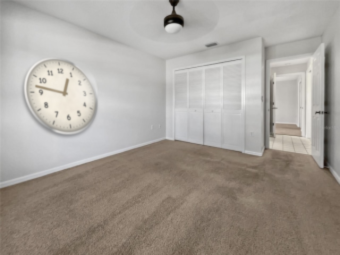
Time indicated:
12h47
